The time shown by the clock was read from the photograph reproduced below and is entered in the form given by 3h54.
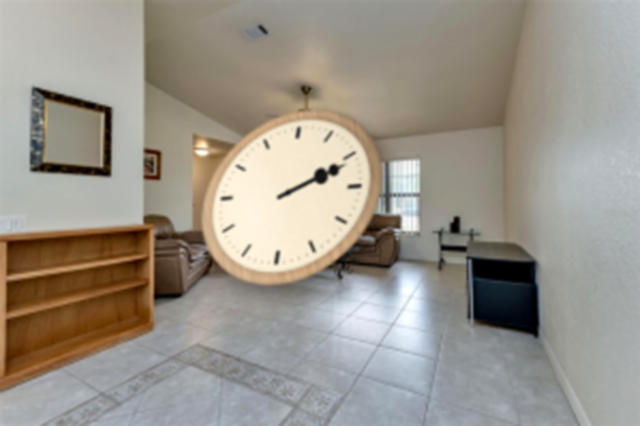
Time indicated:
2h11
